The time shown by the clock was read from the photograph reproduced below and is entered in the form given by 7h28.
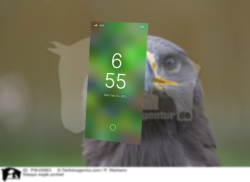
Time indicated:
6h55
